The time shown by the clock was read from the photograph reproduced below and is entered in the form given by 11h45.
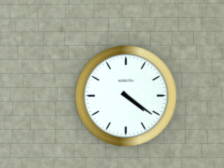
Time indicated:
4h21
